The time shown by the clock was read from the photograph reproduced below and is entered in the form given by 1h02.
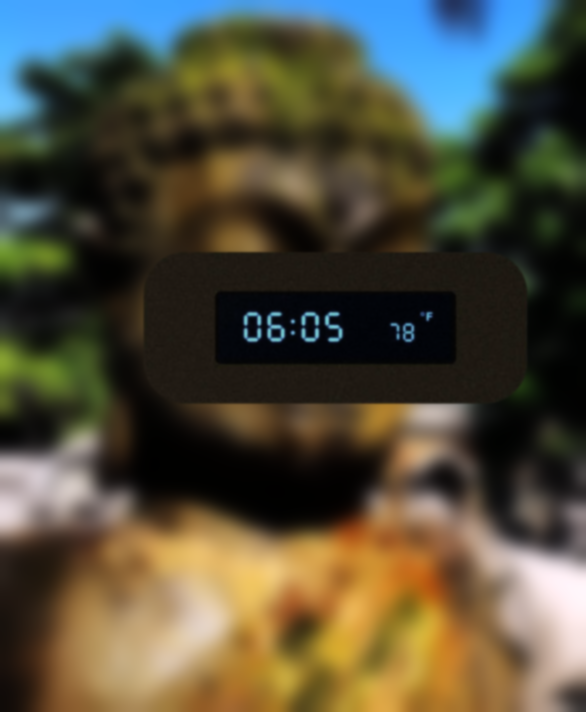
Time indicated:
6h05
